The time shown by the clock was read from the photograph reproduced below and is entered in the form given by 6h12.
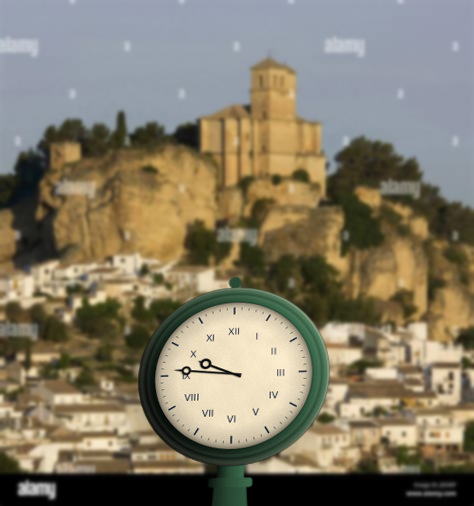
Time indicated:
9h46
